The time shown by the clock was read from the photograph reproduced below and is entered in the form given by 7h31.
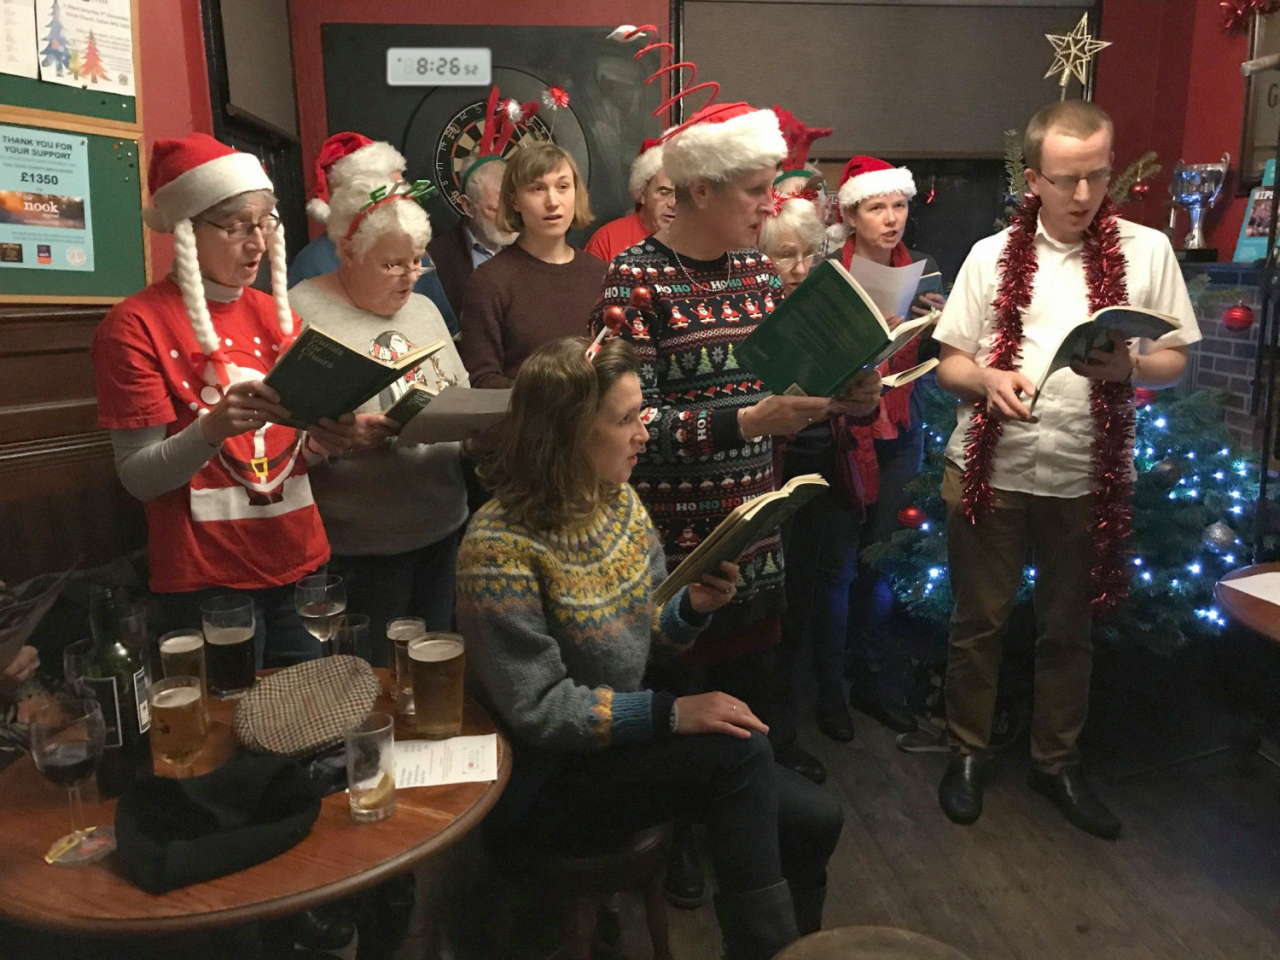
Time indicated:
8h26
